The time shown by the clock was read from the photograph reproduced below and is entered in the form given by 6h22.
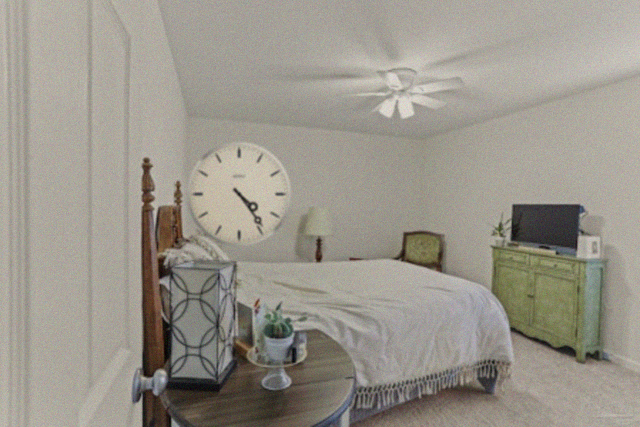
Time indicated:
4h24
